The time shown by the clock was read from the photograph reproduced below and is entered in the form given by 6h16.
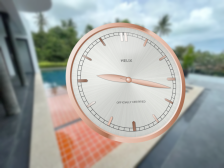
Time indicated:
9h17
